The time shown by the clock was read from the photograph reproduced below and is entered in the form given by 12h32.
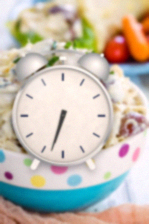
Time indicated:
6h33
